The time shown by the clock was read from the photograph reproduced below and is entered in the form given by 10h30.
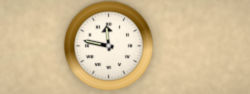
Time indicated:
11h47
